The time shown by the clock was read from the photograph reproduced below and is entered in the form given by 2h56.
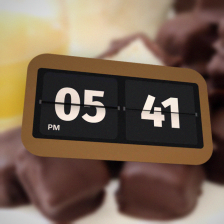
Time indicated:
5h41
